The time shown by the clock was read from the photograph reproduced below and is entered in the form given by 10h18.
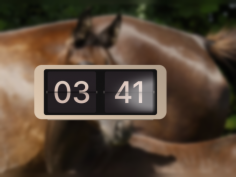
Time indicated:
3h41
